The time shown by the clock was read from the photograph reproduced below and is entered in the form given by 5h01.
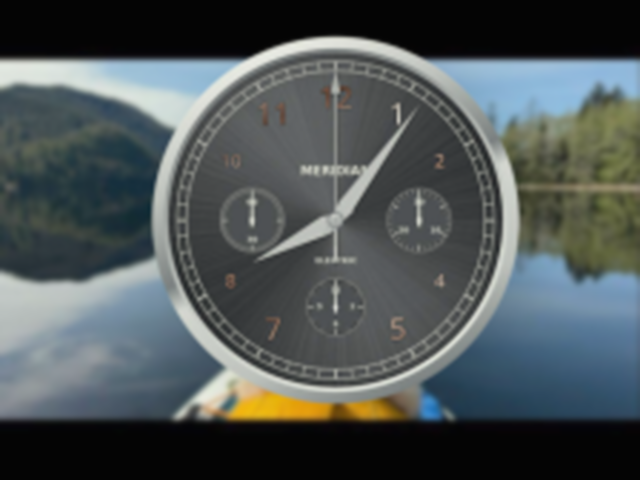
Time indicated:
8h06
